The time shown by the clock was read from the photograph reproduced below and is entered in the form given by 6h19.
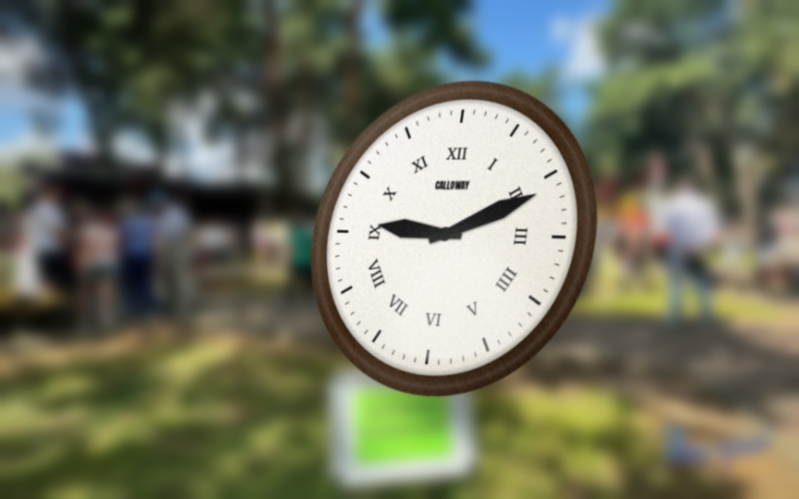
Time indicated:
9h11
